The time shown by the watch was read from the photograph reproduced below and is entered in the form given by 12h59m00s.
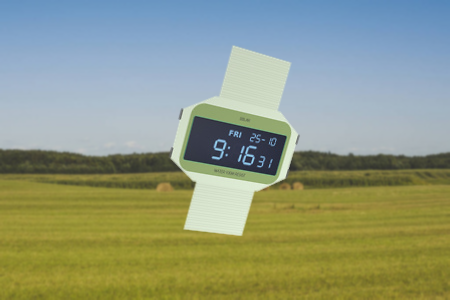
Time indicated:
9h16m31s
